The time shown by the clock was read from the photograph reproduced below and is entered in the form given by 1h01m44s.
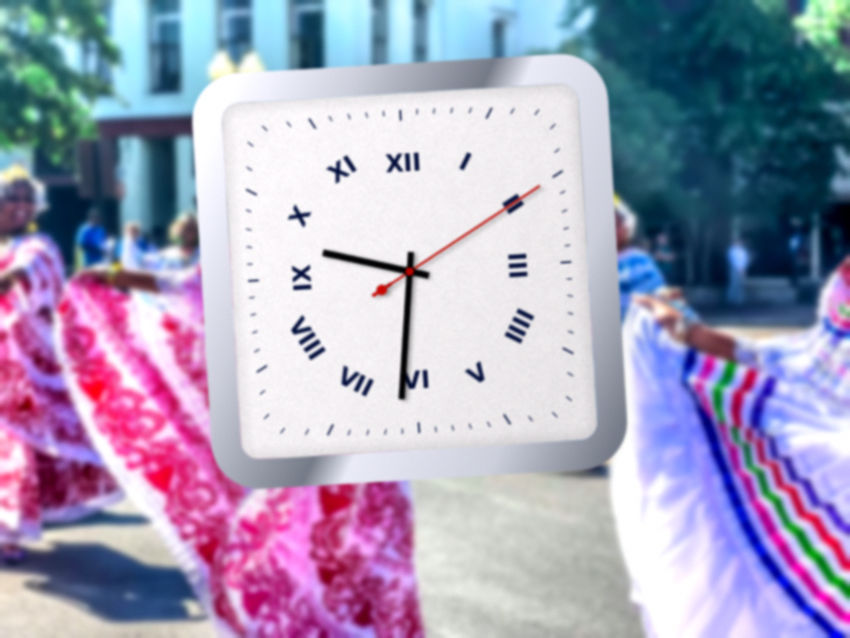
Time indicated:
9h31m10s
